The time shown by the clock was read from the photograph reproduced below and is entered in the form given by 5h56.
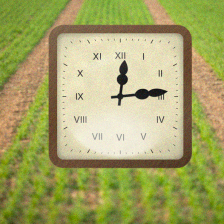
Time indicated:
12h14
